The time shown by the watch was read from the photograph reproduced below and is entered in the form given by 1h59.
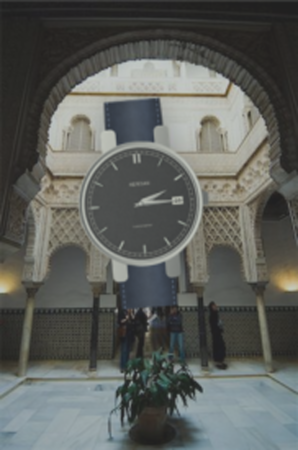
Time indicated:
2h15
